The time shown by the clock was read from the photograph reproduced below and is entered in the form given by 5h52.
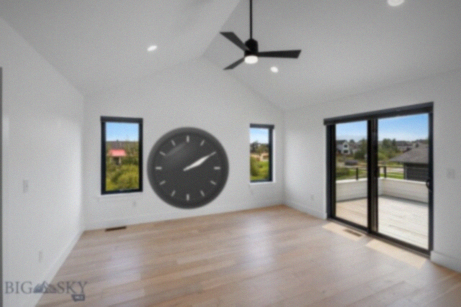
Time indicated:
2h10
